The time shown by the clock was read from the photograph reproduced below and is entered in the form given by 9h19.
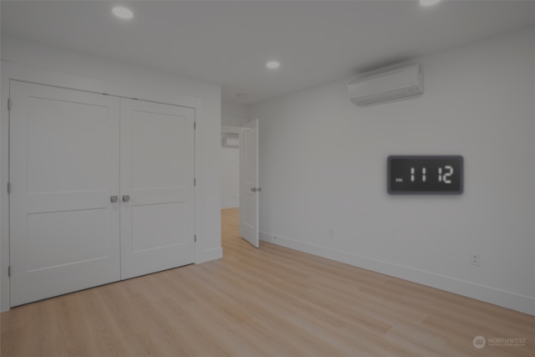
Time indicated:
11h12
